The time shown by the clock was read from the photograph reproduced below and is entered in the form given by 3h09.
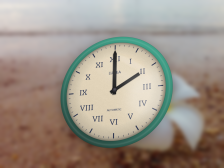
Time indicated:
2h00
